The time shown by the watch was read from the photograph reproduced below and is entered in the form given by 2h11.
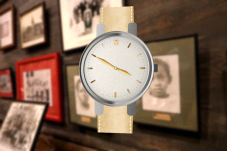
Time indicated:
3h50
